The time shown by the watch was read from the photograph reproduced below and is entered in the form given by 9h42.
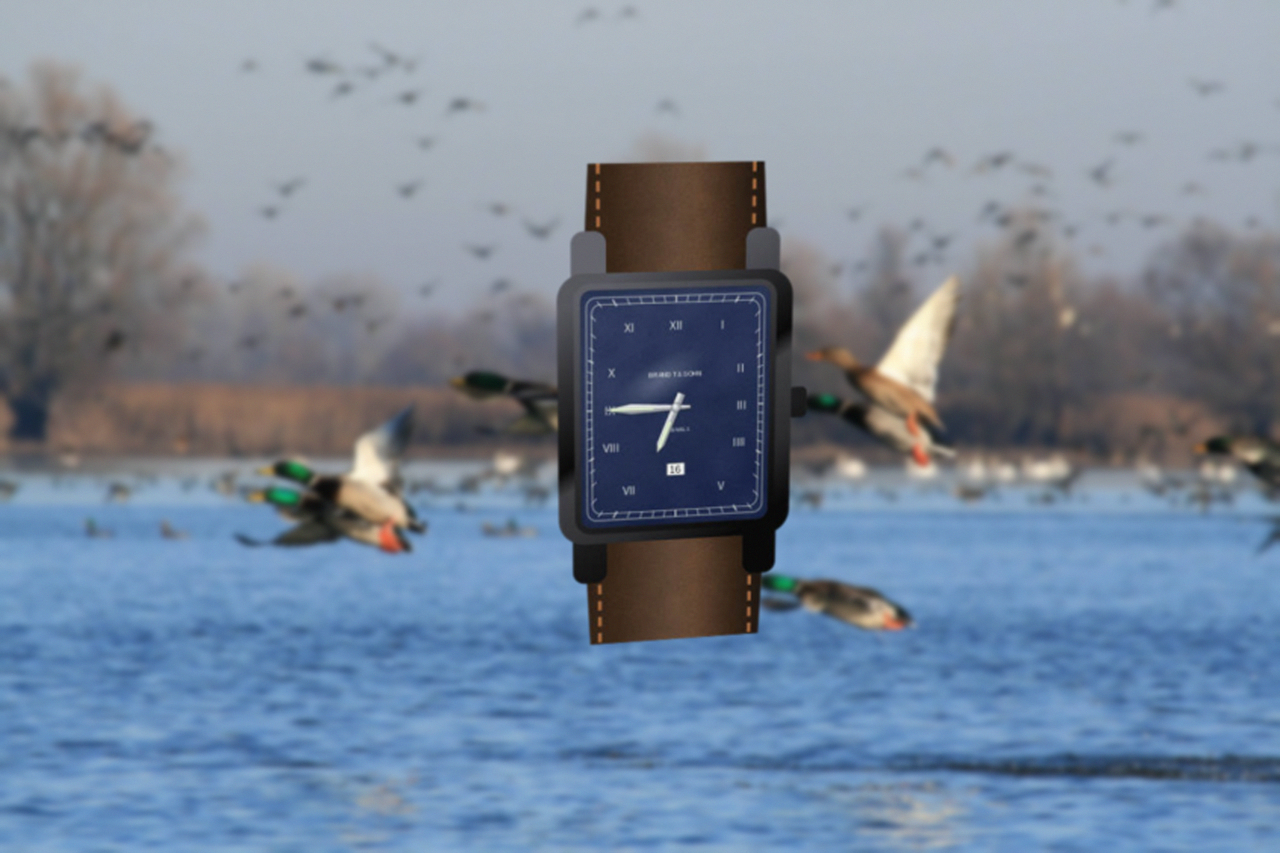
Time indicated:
6h45
